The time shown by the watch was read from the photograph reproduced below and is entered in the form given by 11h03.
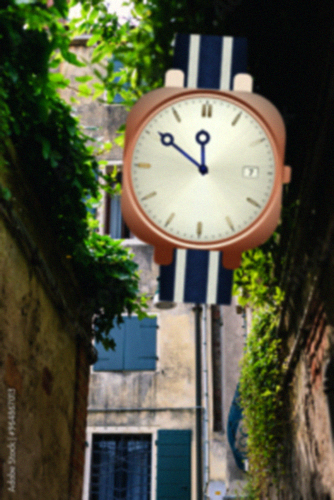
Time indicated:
11h51
